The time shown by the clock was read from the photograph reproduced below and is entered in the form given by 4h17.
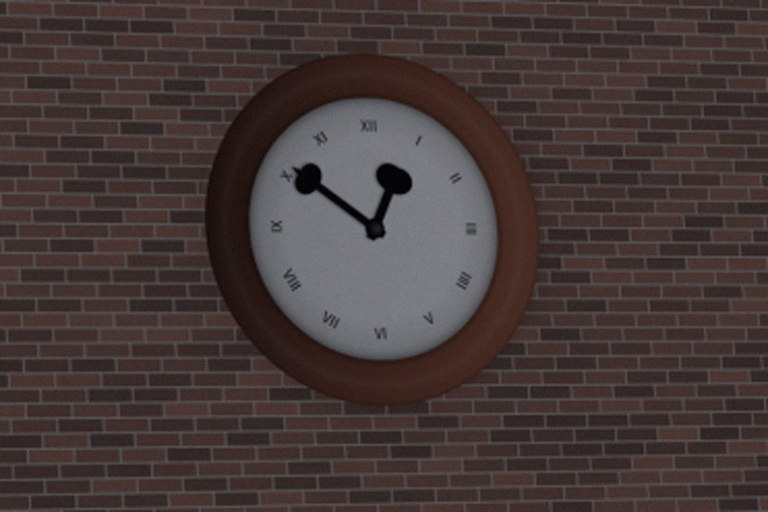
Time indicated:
12h51
